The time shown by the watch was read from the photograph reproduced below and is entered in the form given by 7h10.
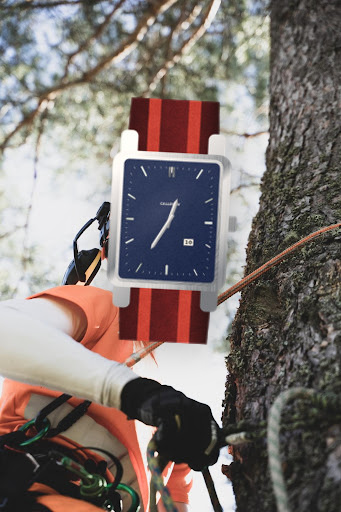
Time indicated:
12h35
